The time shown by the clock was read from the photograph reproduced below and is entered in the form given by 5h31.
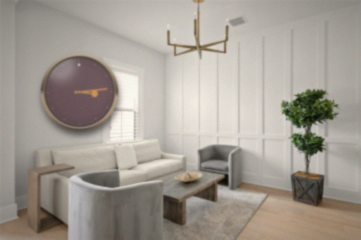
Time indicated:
3h14
